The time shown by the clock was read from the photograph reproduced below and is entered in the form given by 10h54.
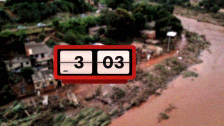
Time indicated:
3h03
